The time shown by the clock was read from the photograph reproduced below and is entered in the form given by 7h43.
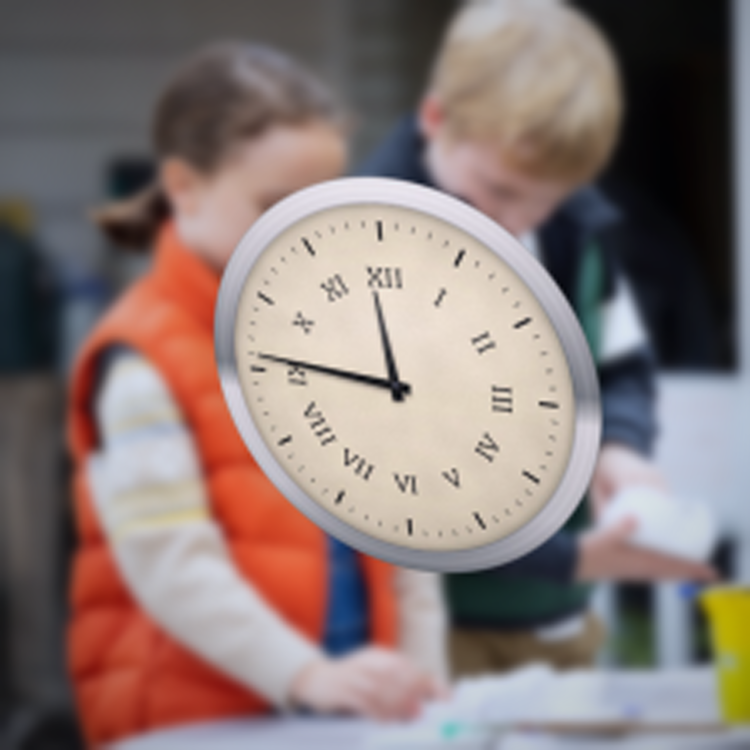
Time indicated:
11h46
